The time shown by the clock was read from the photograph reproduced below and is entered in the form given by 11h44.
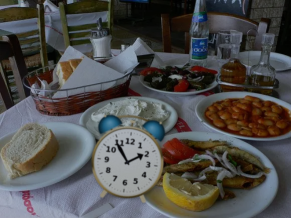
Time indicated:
1h54
